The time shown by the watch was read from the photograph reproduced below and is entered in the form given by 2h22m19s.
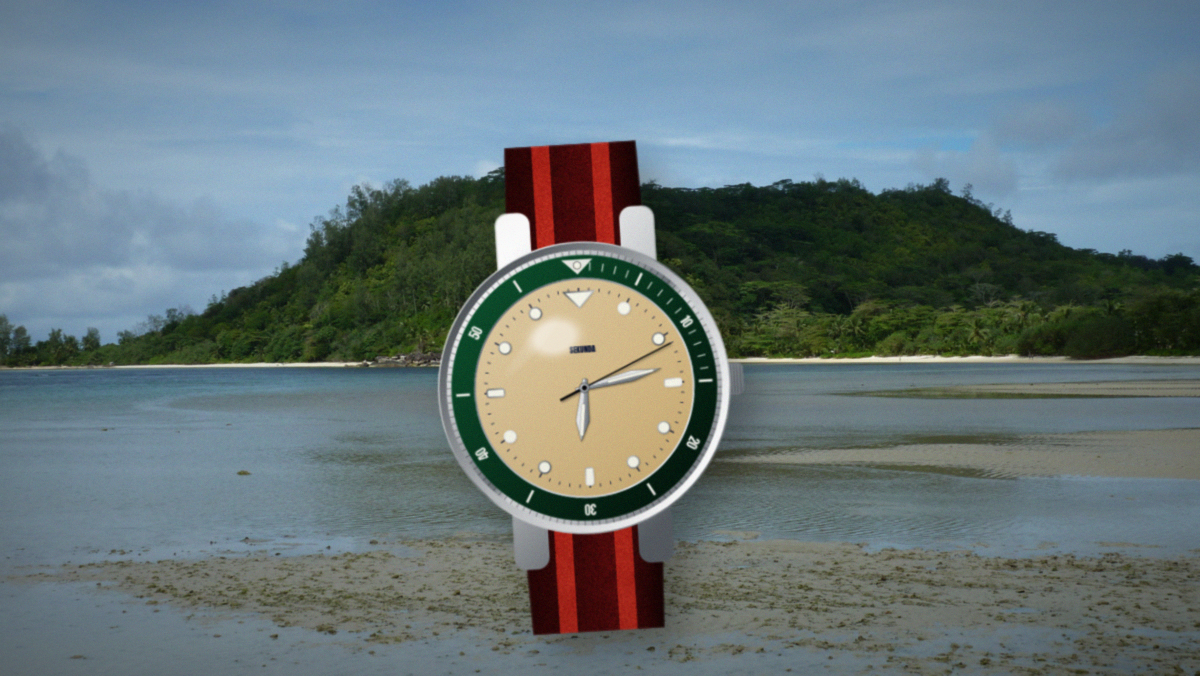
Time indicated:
6h13m11s
